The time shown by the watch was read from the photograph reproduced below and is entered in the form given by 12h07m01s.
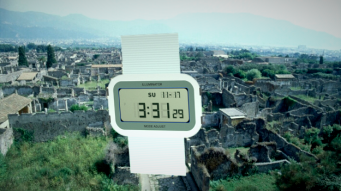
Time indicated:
3h31m29s
